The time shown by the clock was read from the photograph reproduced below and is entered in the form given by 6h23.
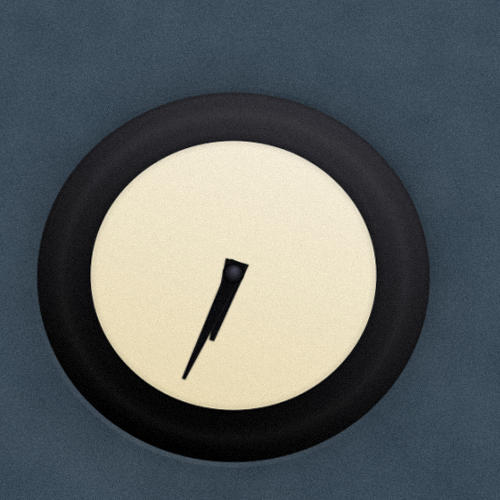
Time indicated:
6h34
